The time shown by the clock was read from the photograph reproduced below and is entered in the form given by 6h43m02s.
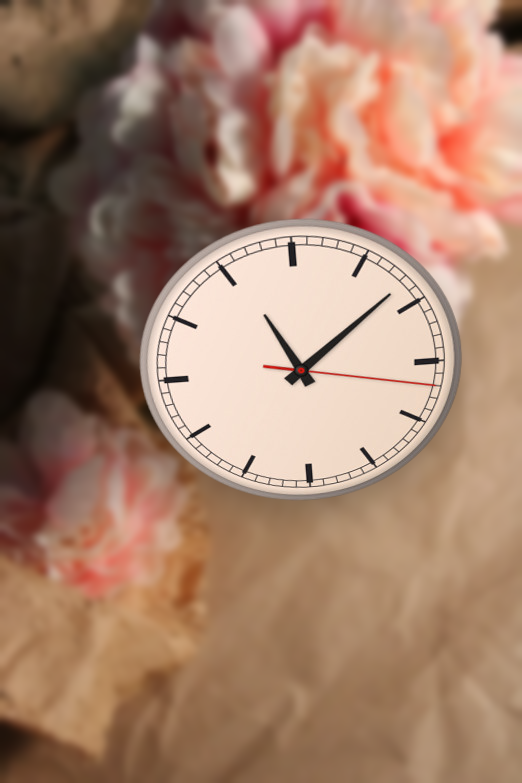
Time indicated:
11h08m17s
